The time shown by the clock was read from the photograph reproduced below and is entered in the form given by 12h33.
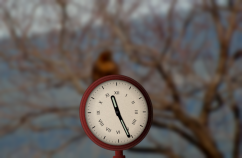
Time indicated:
11h26
